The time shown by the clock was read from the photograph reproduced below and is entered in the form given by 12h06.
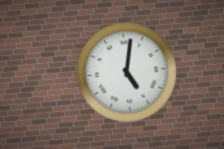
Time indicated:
5h02
